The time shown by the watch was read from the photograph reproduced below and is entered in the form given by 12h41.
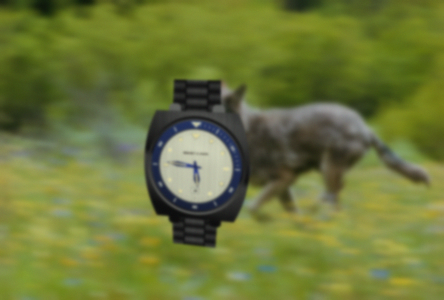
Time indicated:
5h46
